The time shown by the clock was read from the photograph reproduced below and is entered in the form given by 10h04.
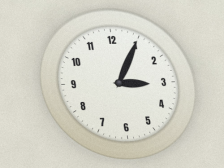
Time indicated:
3h05
